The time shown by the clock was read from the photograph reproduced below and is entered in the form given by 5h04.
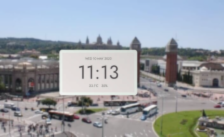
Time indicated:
11h13
